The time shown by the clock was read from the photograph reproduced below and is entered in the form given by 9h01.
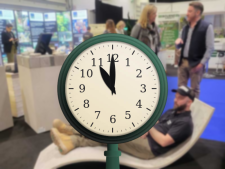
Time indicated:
11h00
